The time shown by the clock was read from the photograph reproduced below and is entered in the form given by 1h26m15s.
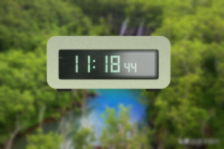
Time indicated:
11h18m44s
